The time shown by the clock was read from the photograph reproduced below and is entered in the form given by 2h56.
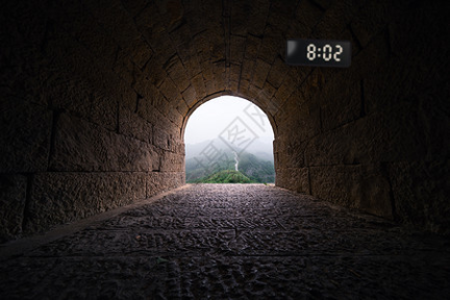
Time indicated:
8h02
